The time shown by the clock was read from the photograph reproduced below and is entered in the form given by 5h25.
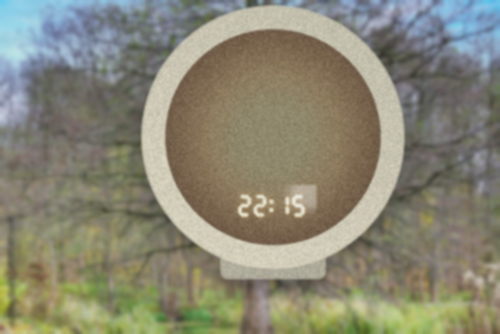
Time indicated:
22h15
